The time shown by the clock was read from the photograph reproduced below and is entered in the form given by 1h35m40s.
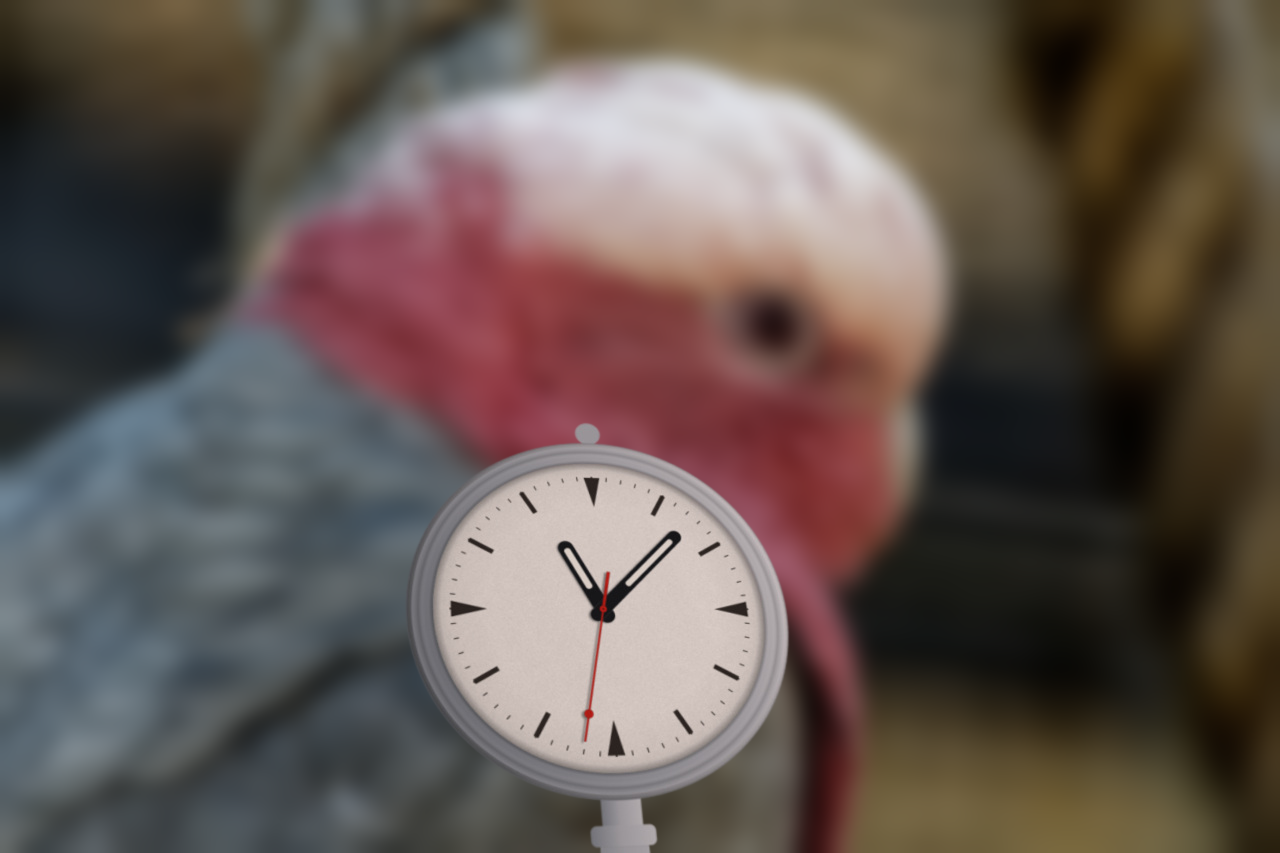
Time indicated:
11h07m32s
